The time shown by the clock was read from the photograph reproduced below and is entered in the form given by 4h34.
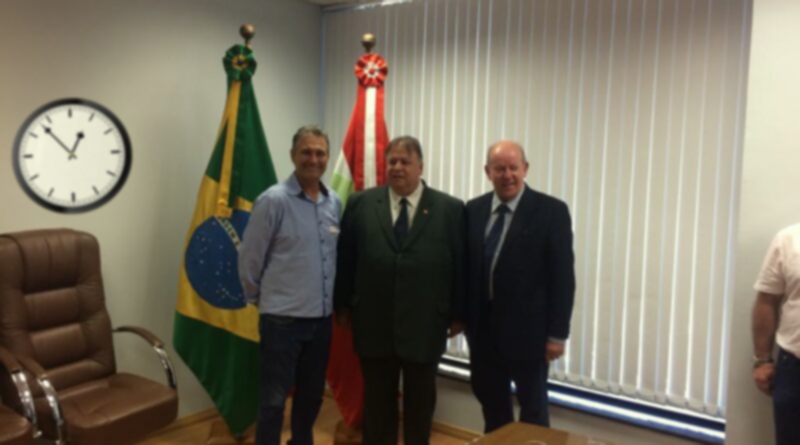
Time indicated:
12h53
